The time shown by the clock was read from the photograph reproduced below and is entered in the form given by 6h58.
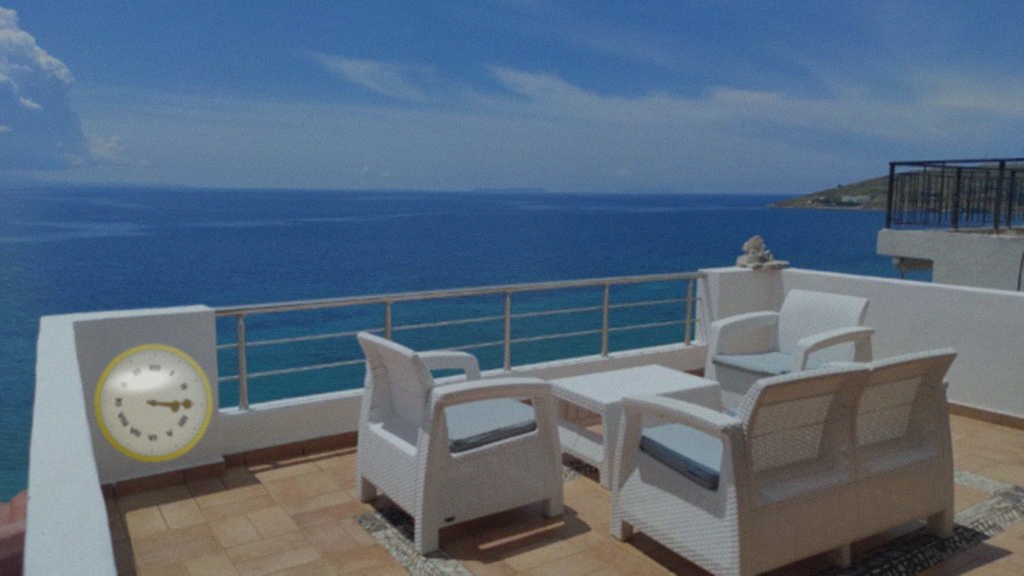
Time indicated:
3h15
